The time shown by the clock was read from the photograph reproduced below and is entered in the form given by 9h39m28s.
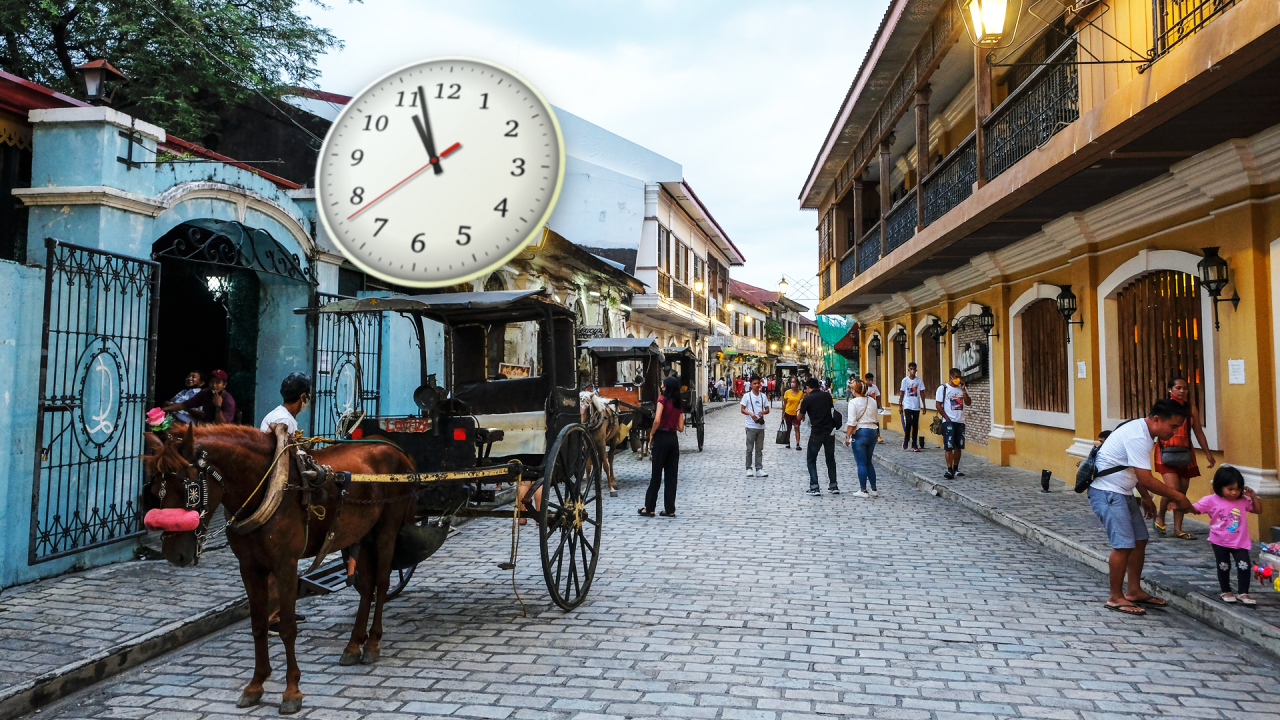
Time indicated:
10h56m38s
